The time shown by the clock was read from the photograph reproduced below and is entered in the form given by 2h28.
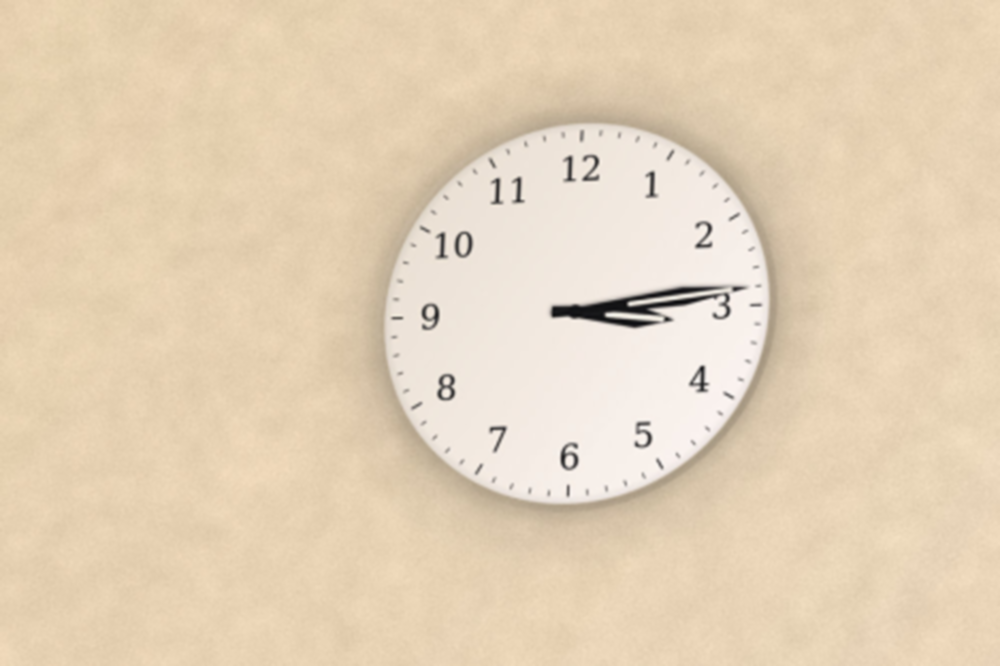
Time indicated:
3h14
